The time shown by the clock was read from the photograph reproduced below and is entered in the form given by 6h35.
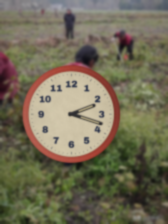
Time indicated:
2h18
